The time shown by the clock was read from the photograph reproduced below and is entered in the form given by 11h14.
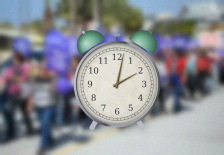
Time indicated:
2h02
